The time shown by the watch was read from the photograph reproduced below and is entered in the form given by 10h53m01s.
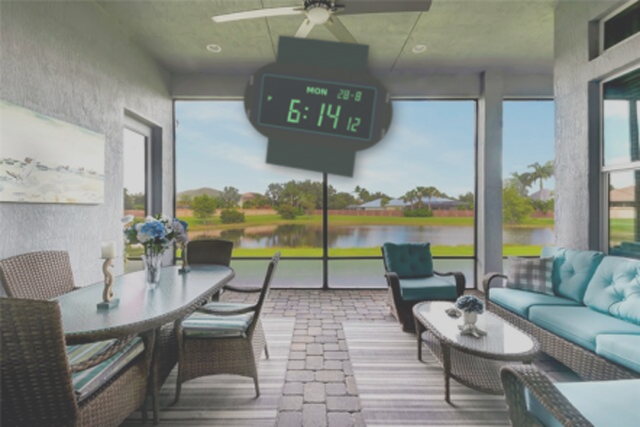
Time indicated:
6h14m12s
